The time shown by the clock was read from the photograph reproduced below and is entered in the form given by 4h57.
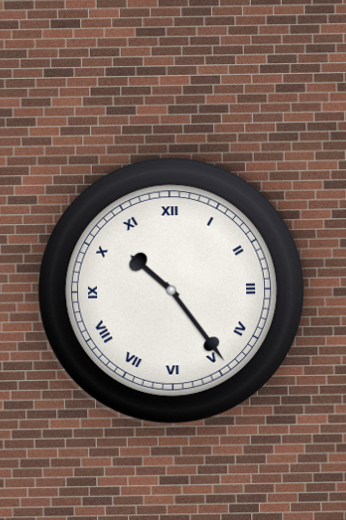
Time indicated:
10h24
